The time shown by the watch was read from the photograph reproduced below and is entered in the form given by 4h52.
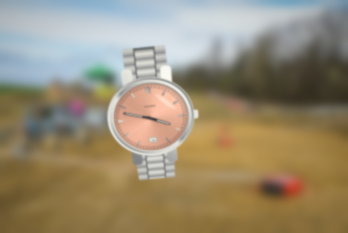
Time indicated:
3h48
